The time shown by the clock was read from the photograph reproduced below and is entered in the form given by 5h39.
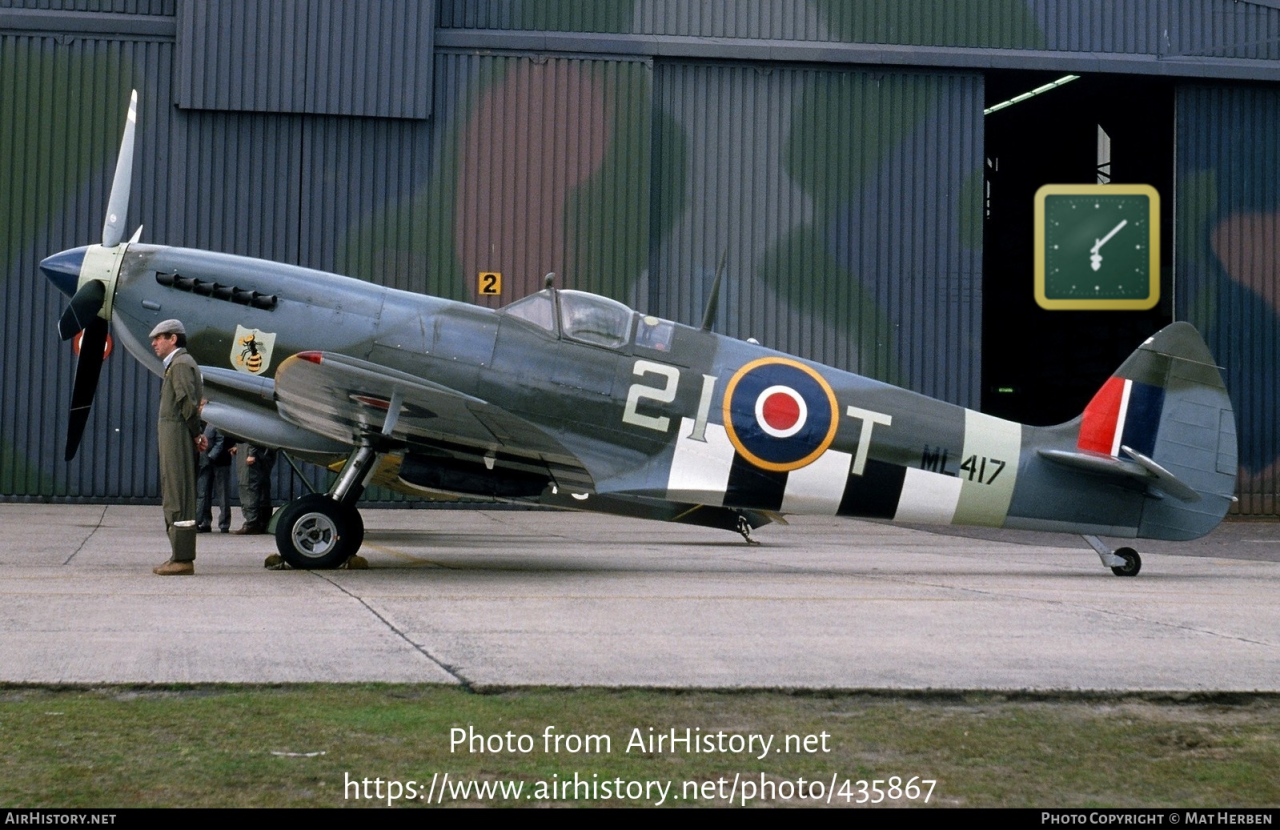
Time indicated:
6h08
